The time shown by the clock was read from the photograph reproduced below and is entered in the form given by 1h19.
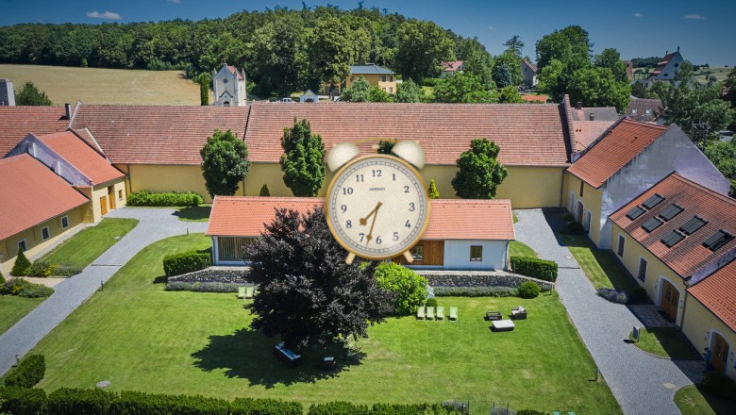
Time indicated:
7h33
